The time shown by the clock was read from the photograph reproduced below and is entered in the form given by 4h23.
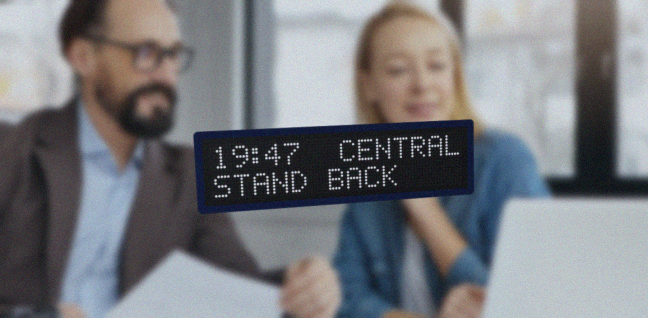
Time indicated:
19h47
